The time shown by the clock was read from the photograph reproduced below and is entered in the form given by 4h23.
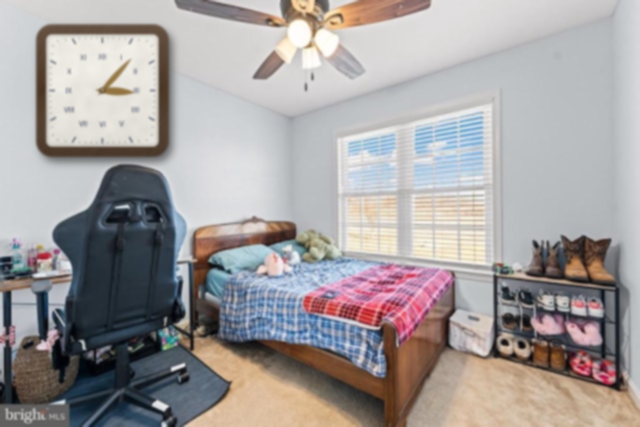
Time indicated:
3h07
